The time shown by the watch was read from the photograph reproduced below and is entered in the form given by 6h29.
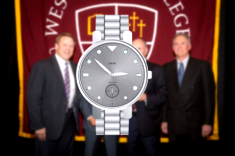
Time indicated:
2h52
